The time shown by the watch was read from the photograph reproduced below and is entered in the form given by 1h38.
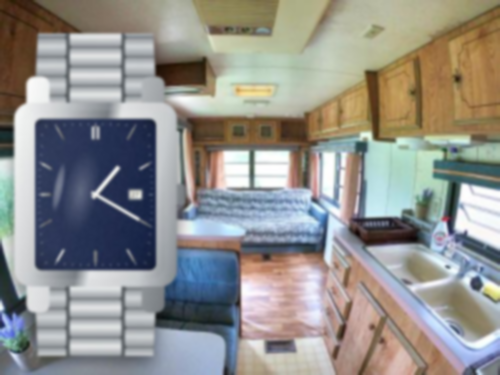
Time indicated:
1h20
